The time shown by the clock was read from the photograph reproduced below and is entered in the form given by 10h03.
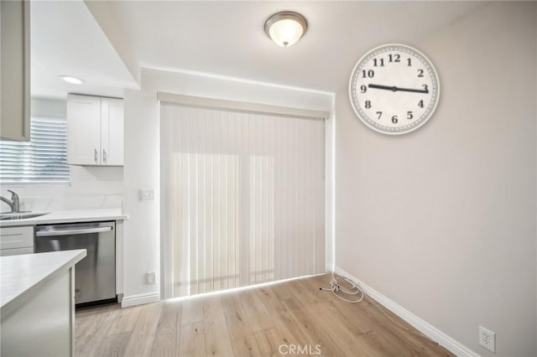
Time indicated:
9h16
